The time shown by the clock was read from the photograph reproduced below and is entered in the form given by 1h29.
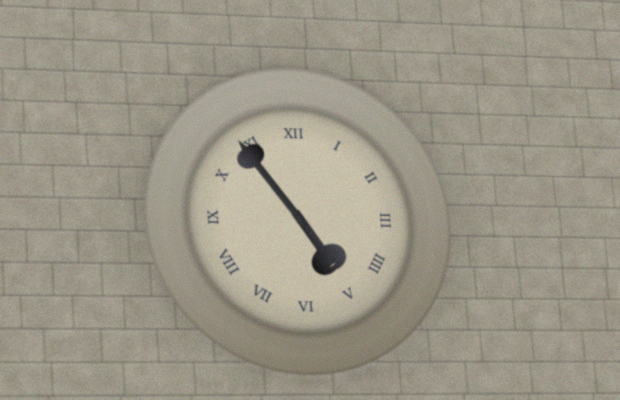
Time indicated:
4h54
